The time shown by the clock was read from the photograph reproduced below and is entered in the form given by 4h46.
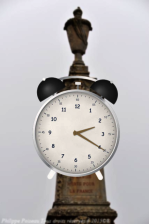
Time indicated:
2h20
